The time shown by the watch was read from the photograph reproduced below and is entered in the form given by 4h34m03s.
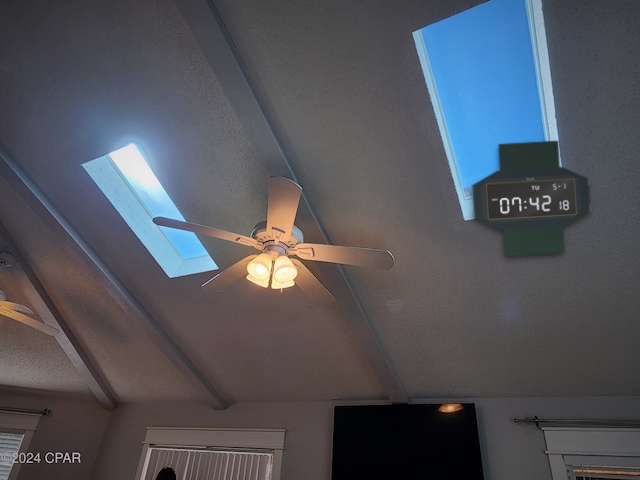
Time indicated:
7h42m18s
